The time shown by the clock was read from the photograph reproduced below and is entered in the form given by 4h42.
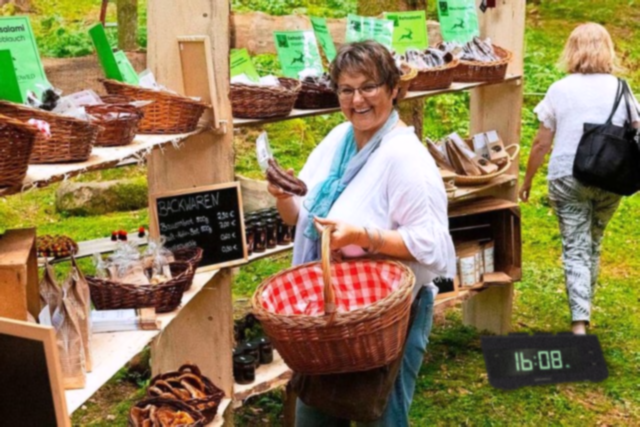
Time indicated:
16h08
